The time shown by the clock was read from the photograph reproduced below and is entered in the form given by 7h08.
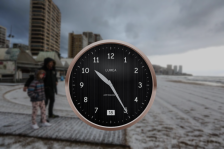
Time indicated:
10h25
